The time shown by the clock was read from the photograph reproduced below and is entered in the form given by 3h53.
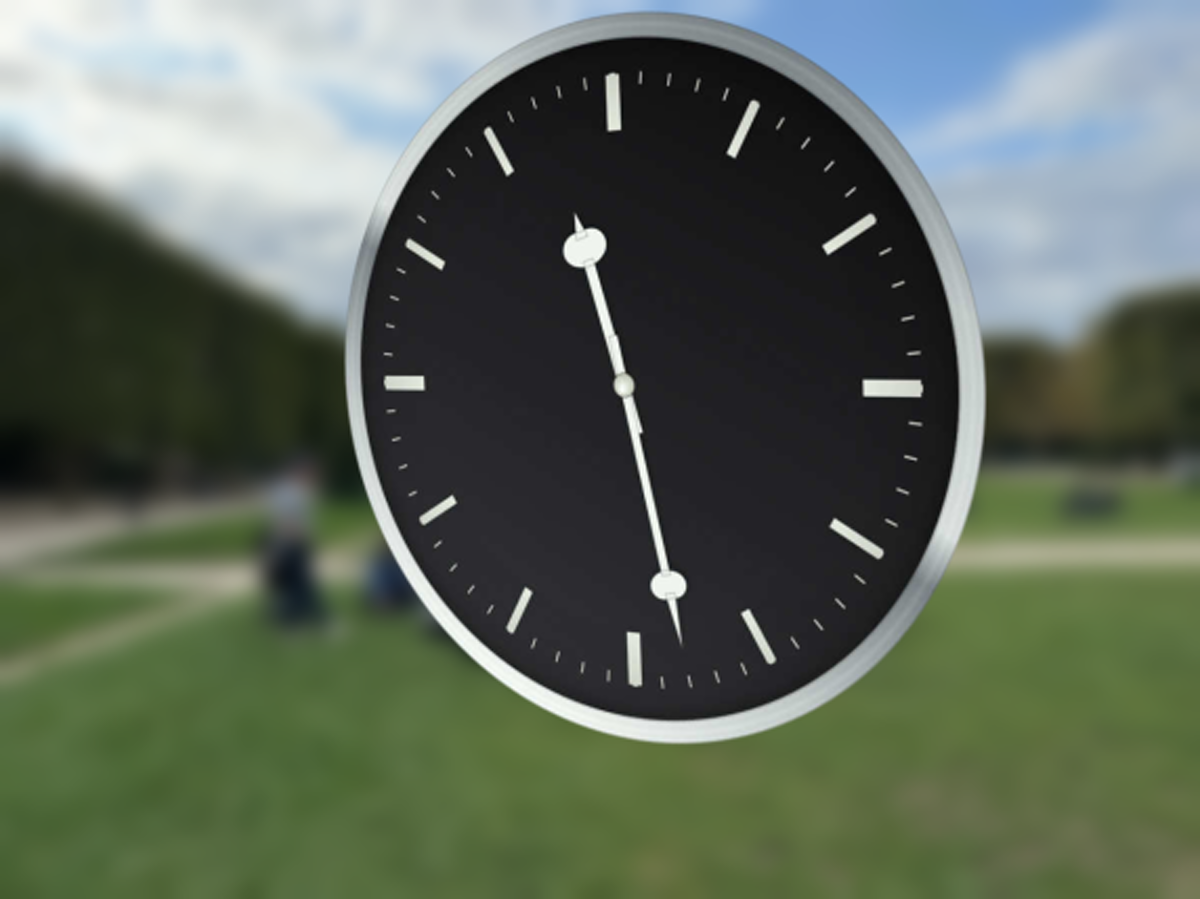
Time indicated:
11h28
